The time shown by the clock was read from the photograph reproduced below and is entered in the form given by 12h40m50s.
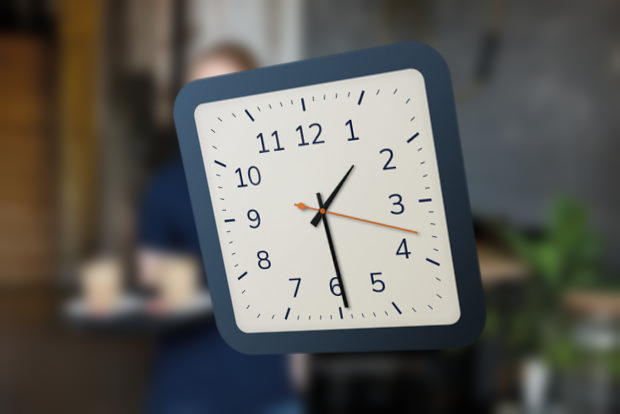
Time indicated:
1h29m18s
